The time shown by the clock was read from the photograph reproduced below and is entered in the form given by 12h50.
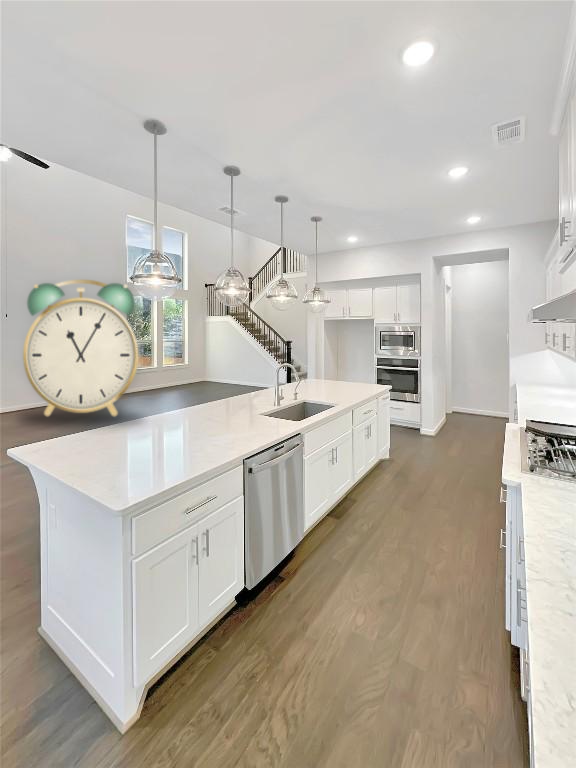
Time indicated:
11h05
